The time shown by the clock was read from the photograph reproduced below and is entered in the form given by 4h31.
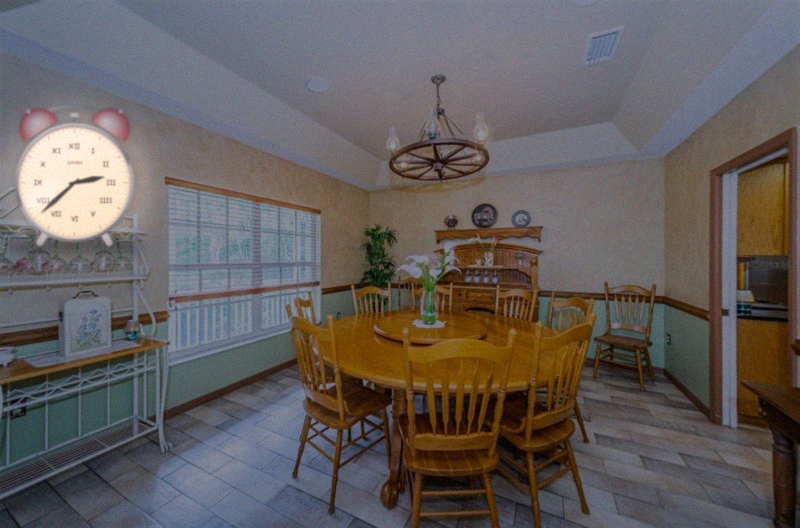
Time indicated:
2h38
